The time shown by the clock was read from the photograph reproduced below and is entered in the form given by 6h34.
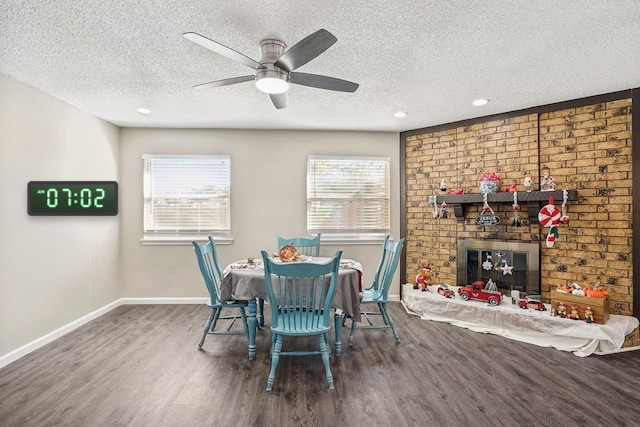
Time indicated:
7h02
